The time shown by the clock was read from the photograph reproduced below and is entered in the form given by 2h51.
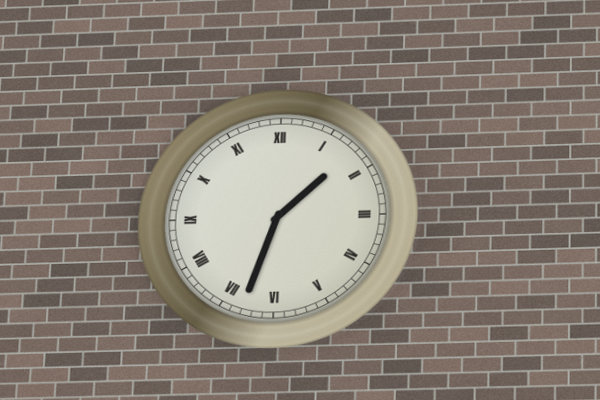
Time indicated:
1h33
